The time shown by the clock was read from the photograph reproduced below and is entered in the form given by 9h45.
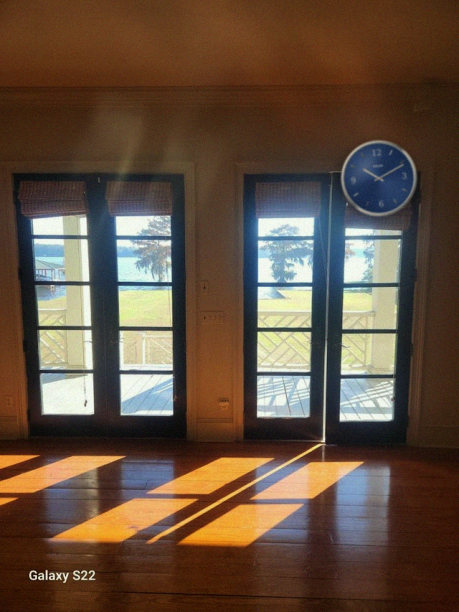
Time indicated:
10h11
